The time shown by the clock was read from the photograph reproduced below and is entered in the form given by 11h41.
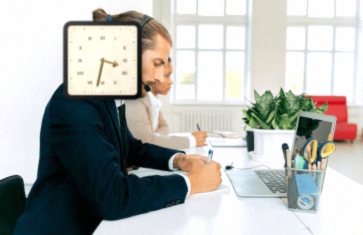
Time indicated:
3h32
